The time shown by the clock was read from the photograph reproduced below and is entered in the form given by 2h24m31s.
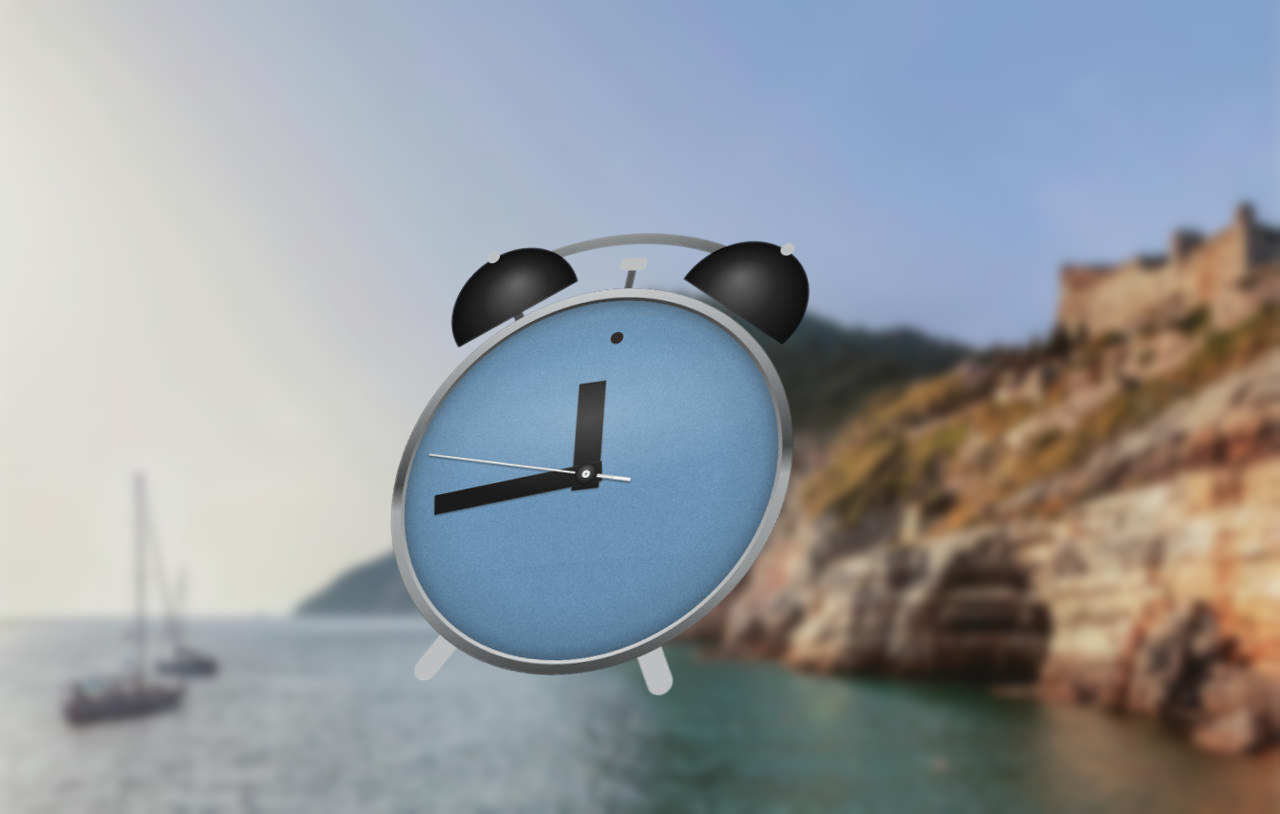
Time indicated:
11h42m46s
